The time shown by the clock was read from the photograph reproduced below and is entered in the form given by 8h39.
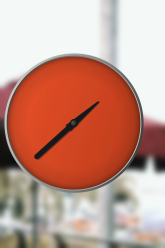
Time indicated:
1h38
